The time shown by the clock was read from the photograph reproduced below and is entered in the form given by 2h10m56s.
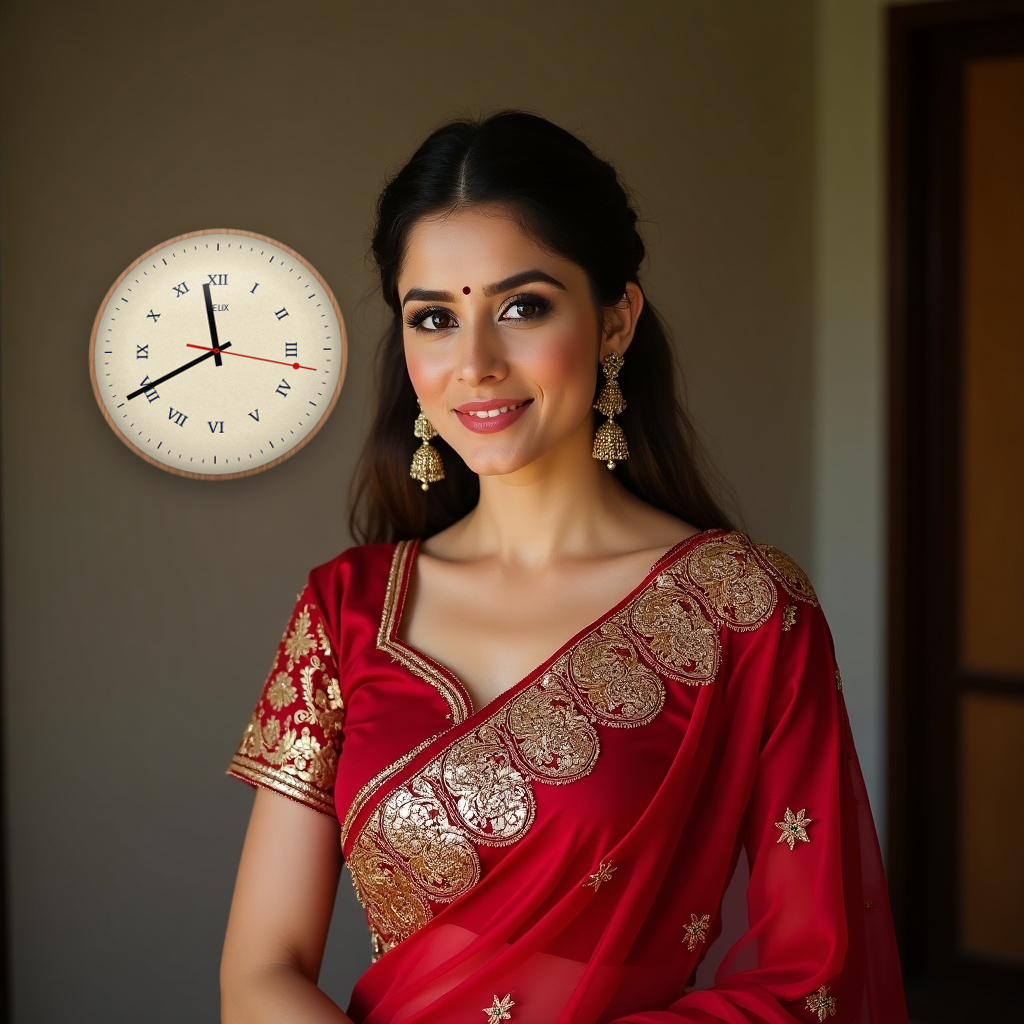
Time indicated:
11h40m17s
